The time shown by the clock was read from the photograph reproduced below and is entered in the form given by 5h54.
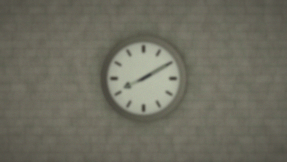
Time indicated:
8h10
